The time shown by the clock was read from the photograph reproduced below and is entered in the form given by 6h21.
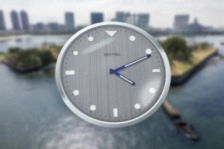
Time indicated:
4h11
